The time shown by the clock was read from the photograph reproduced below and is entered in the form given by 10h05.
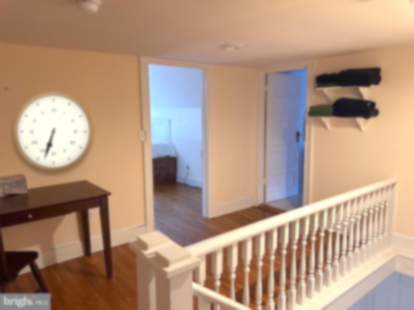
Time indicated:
6h33
